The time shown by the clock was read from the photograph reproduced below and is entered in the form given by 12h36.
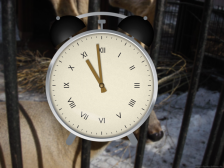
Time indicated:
10h59
